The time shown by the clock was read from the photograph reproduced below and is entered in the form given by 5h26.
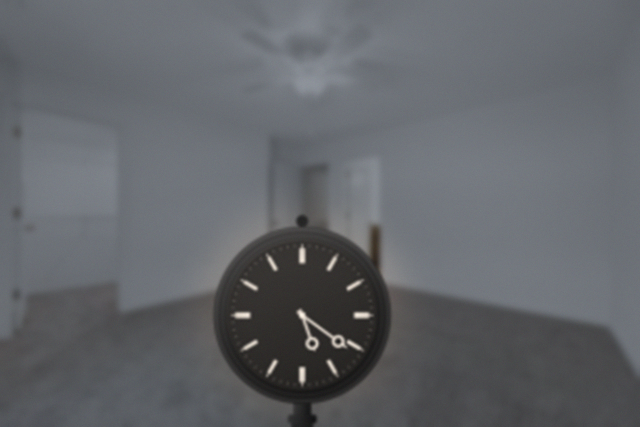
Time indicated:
5h21
